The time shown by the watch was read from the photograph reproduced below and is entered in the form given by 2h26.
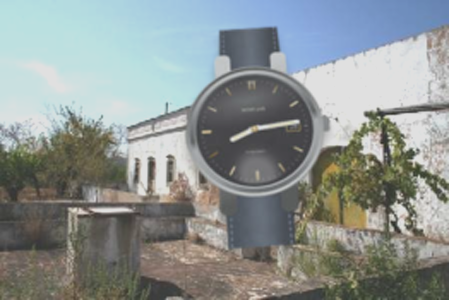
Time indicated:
8h14
